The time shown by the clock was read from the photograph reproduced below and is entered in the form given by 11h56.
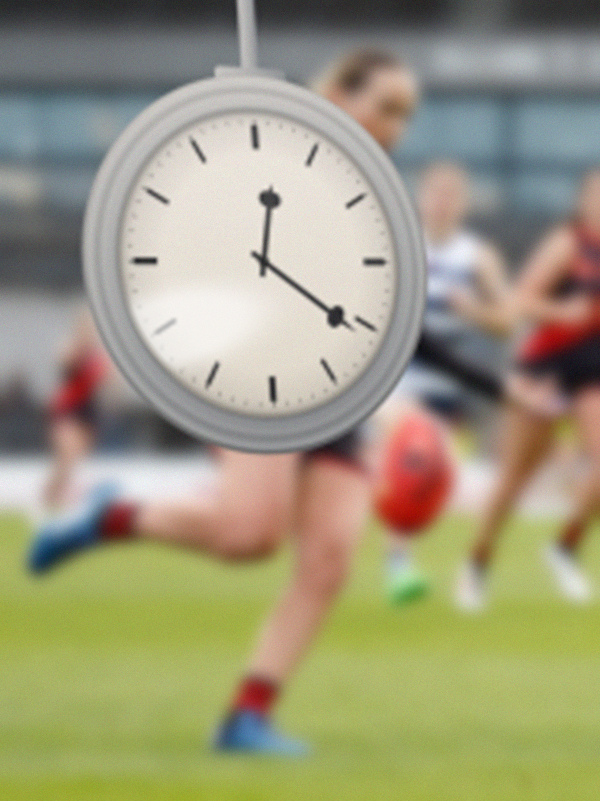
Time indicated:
12h21
